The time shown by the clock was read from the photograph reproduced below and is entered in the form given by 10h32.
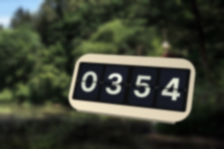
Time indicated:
3h54
